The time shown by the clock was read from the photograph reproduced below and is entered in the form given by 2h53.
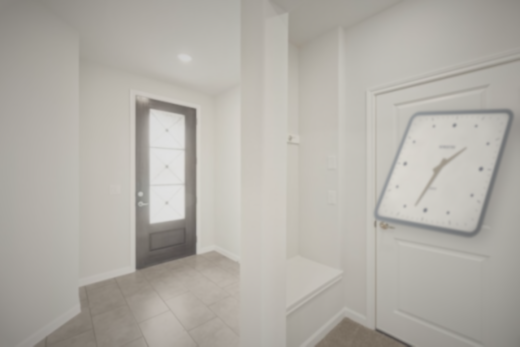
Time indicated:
1h33
